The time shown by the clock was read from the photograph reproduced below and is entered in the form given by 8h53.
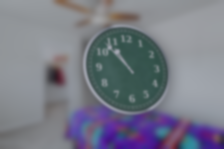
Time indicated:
10h53
